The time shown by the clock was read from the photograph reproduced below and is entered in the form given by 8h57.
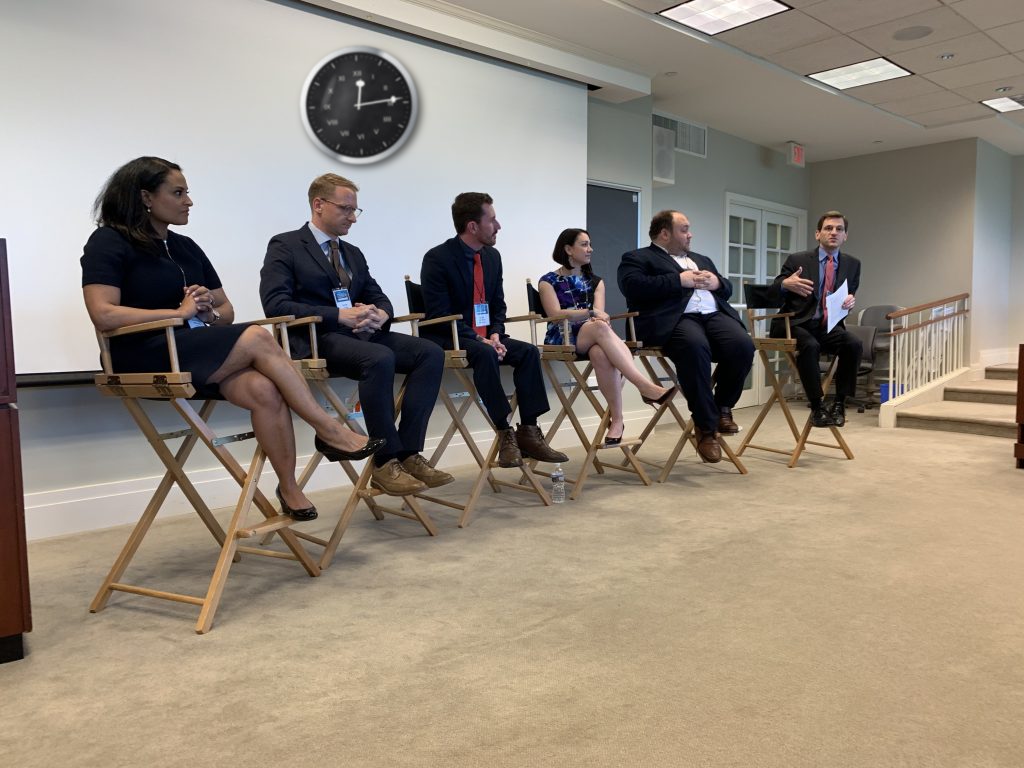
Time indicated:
12h14
